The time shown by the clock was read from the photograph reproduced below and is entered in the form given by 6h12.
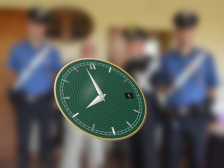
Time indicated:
7h58
